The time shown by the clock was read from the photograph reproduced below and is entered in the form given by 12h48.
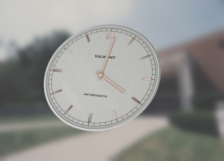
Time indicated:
4h01
